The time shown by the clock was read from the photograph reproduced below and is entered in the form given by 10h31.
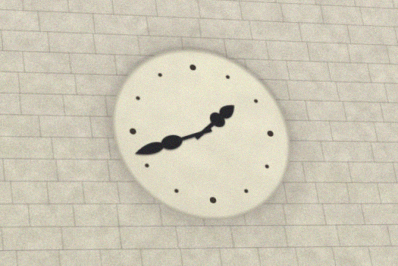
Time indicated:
1h42
